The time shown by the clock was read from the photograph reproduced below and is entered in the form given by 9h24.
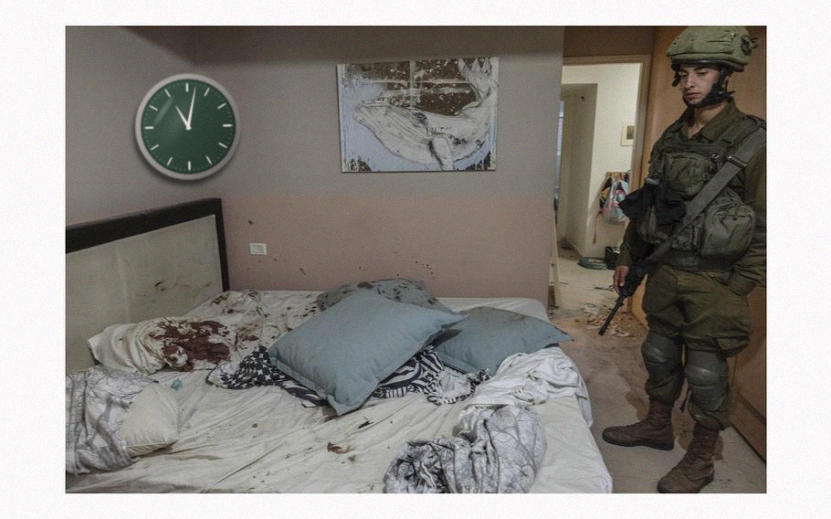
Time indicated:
11h02
